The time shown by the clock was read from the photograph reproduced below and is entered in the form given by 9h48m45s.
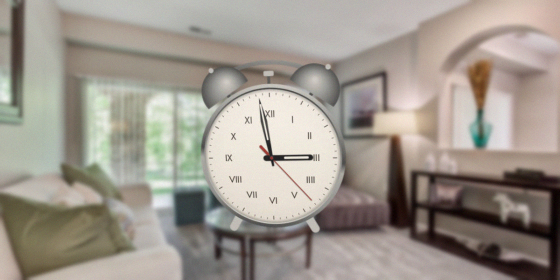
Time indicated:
2h58m23s
